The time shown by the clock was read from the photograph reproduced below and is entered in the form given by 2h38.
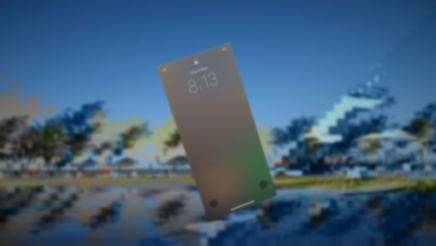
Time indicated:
8h13
